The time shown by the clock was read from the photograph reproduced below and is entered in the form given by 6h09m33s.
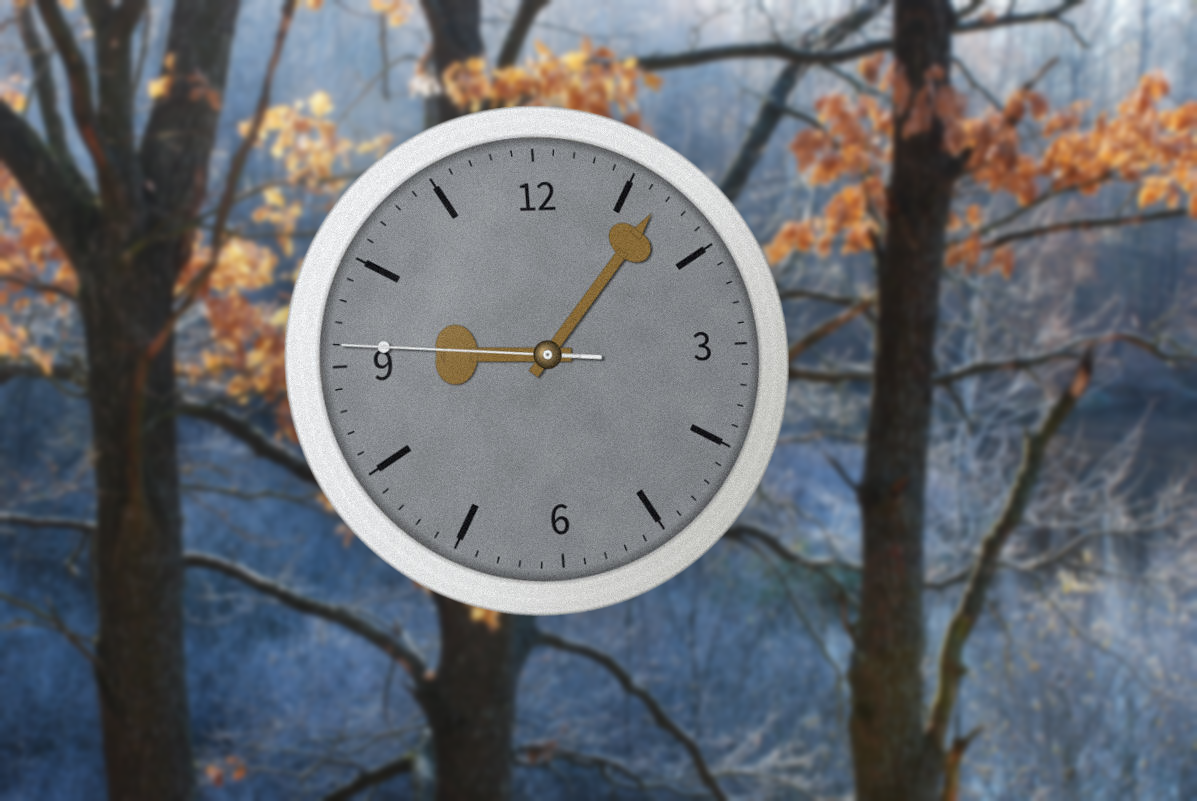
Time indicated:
9h06m46s
